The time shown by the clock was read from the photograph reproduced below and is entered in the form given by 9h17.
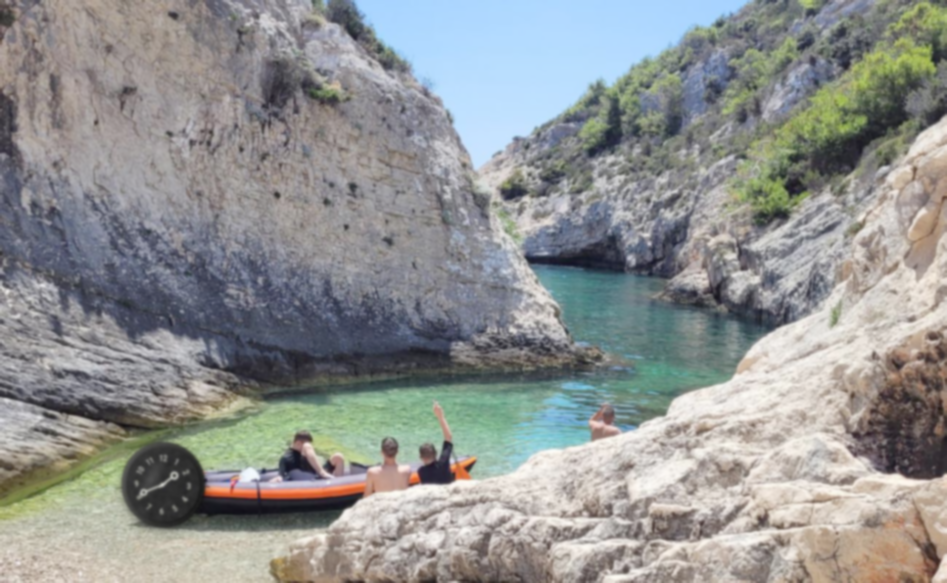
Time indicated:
1h41
